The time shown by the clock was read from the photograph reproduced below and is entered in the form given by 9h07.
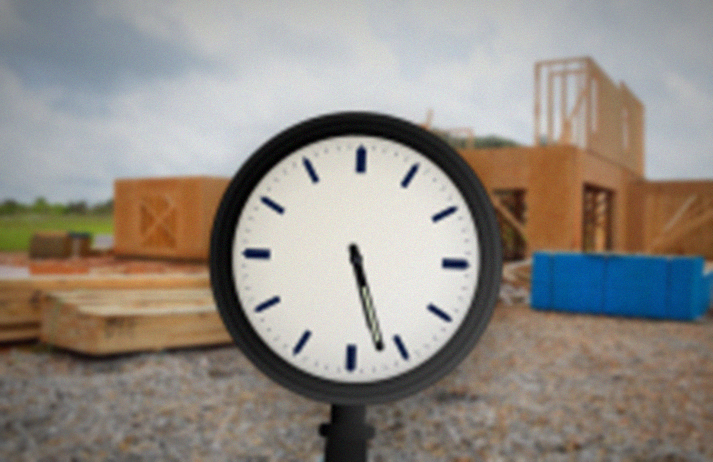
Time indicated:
5h27
